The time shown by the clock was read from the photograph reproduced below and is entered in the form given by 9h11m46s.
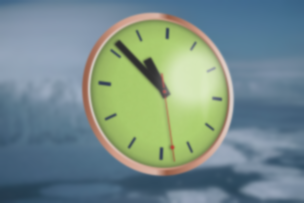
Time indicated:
10h51m28s
